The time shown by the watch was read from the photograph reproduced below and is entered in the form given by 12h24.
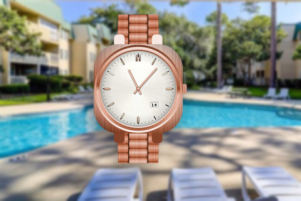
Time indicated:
11h07
